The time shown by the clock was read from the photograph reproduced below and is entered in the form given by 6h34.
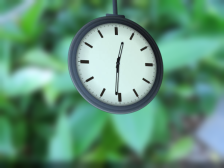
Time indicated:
12h31
